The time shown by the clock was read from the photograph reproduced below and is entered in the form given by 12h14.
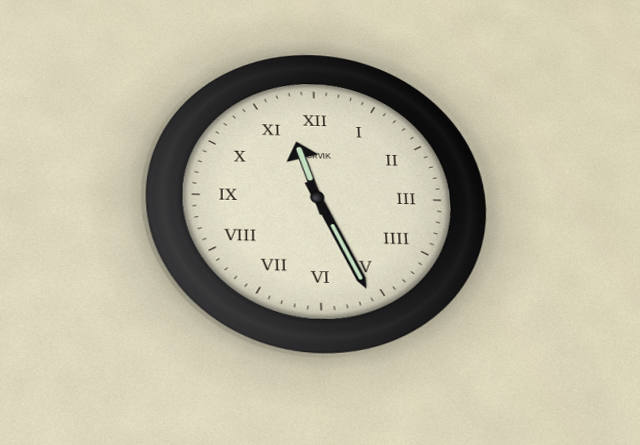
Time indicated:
11h26
